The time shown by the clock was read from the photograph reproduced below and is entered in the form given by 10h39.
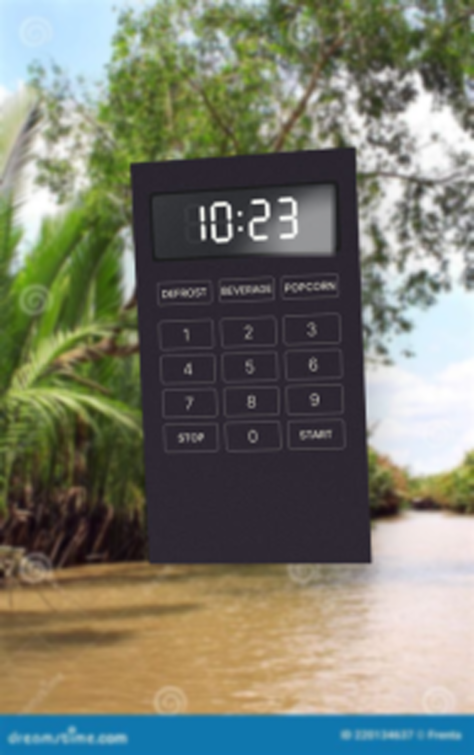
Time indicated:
10h23
